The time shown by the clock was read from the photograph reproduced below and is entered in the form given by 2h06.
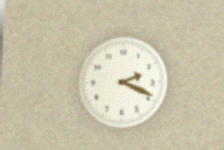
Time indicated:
2h19
